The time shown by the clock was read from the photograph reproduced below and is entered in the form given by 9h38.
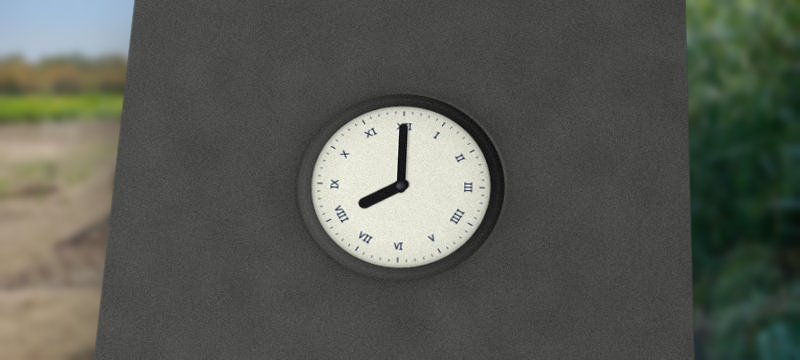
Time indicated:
8h00
